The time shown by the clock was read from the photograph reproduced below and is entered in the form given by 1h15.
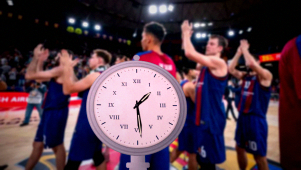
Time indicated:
1h29
